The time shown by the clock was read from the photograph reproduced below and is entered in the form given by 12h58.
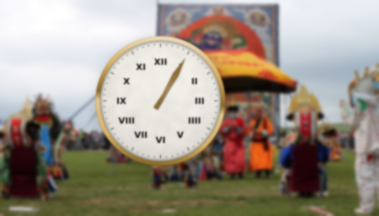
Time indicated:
1h05
